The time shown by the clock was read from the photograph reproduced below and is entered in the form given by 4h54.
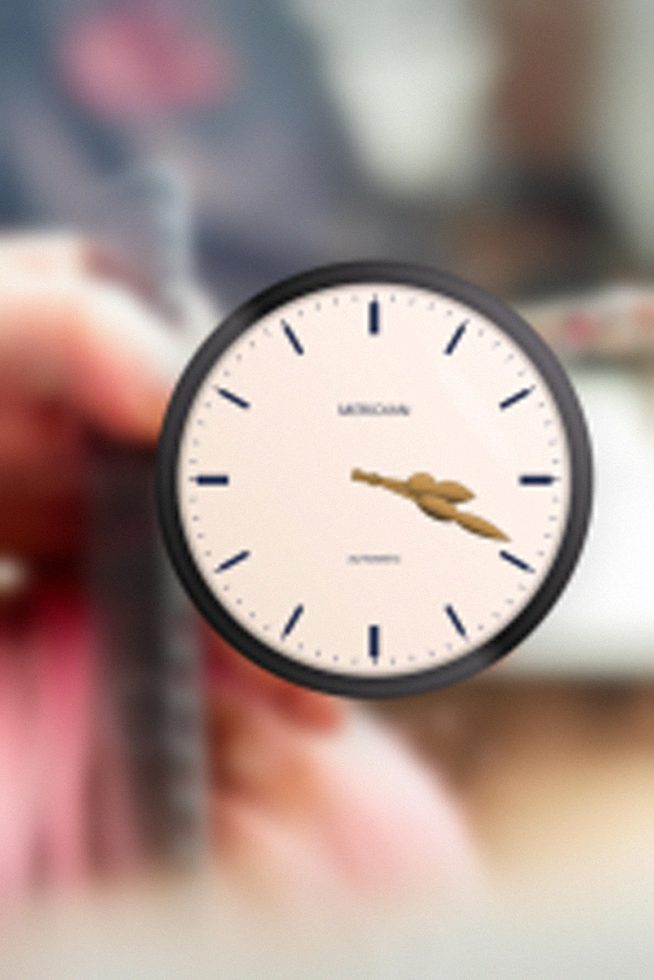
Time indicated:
3h19
